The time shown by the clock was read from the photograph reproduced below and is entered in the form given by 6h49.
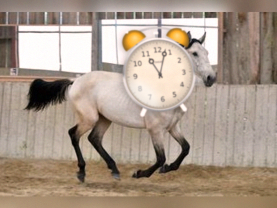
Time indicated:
11h03
